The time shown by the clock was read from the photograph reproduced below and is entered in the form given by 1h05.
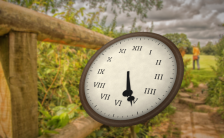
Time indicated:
5h26
